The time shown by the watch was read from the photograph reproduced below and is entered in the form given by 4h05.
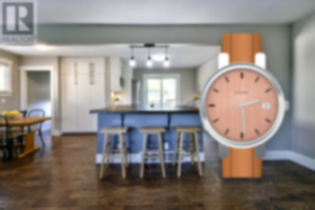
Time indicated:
2h29
